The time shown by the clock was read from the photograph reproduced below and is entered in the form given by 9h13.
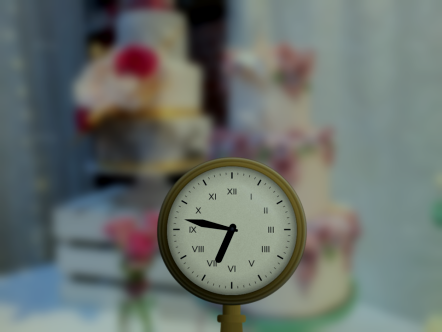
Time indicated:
6h47
